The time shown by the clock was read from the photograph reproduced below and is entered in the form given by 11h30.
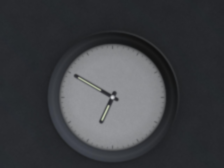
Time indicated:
6h50
